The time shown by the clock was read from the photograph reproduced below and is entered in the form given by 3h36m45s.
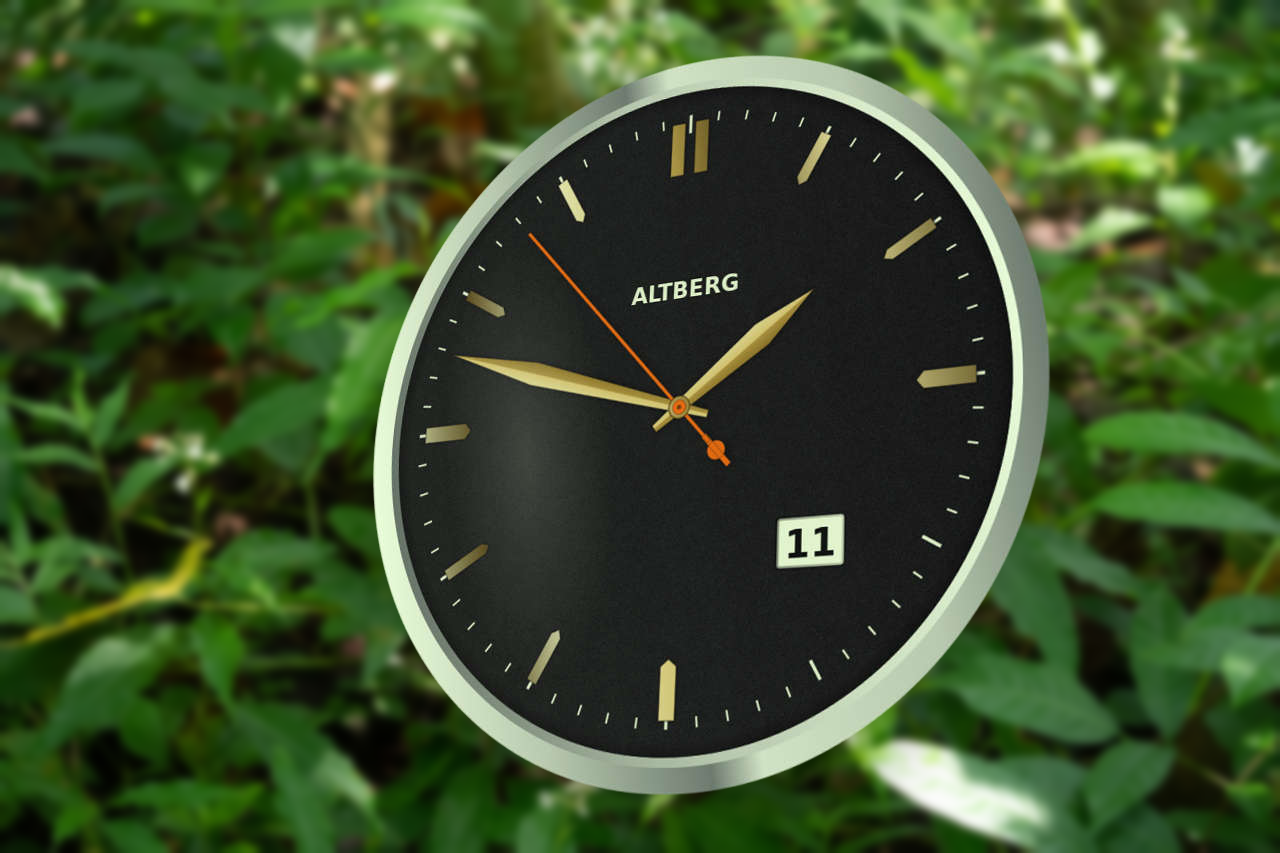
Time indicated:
1h47m53s
